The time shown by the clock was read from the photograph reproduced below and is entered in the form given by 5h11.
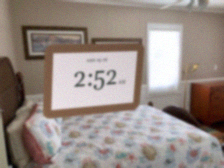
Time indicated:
2h52
